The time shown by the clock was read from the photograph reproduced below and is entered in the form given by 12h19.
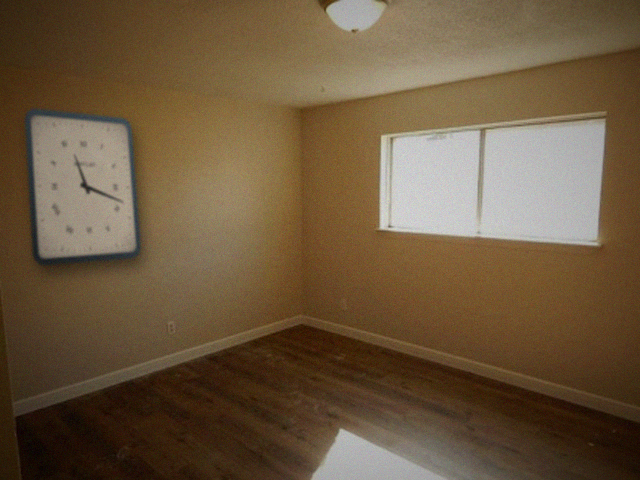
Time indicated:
11h18
